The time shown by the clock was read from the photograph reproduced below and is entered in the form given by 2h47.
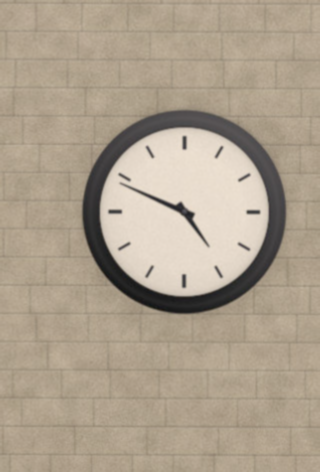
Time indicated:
4h49
